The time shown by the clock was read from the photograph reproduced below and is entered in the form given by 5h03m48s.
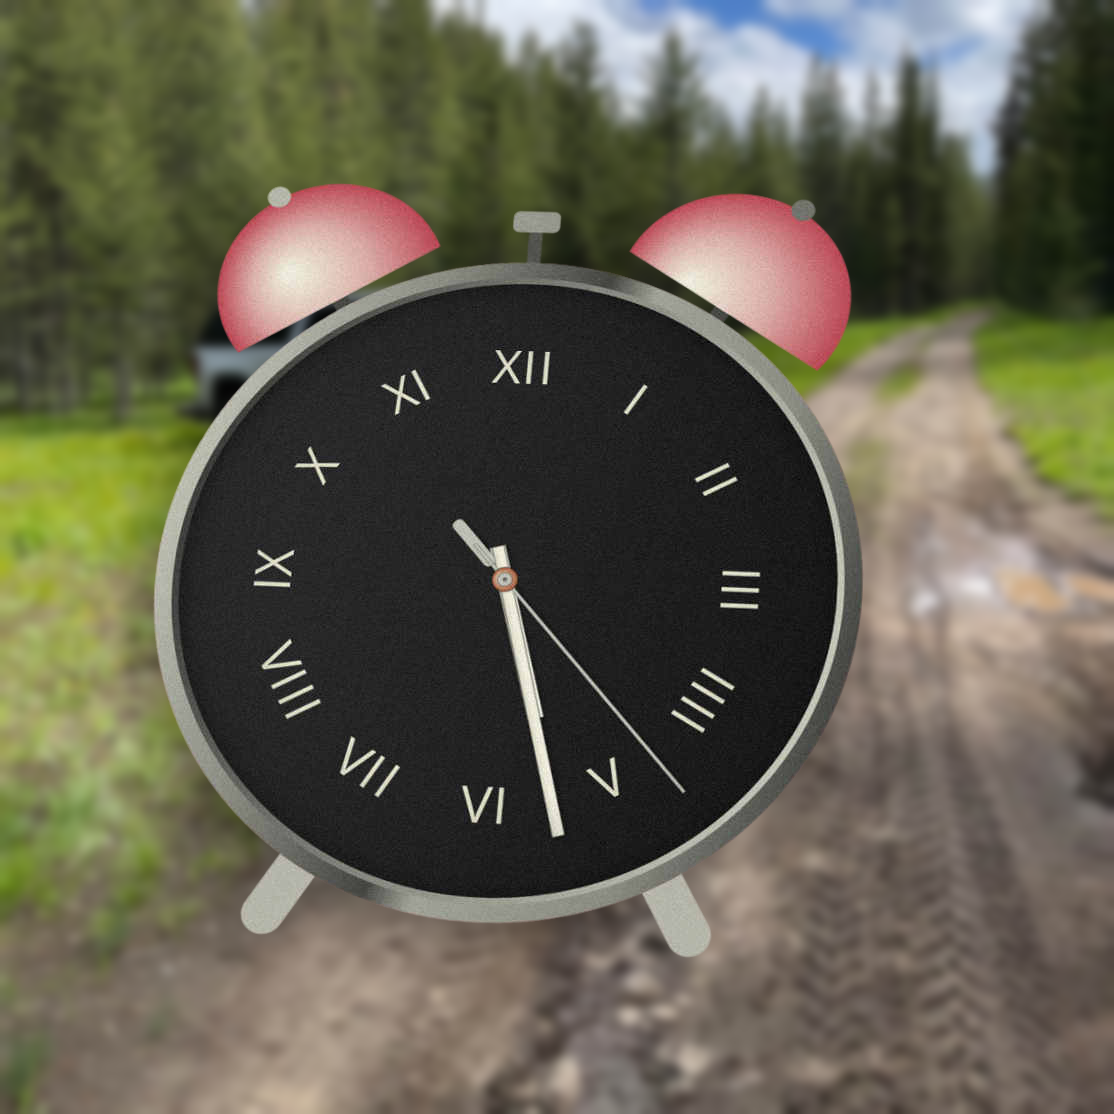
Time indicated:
5h27m23s
